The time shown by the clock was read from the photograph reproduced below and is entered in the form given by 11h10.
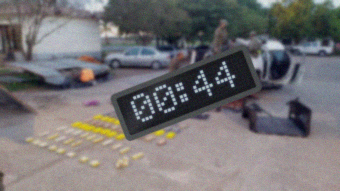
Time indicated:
0h44
